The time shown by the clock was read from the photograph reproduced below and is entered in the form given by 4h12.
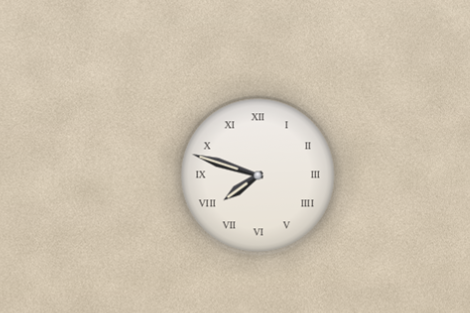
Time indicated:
7h48
